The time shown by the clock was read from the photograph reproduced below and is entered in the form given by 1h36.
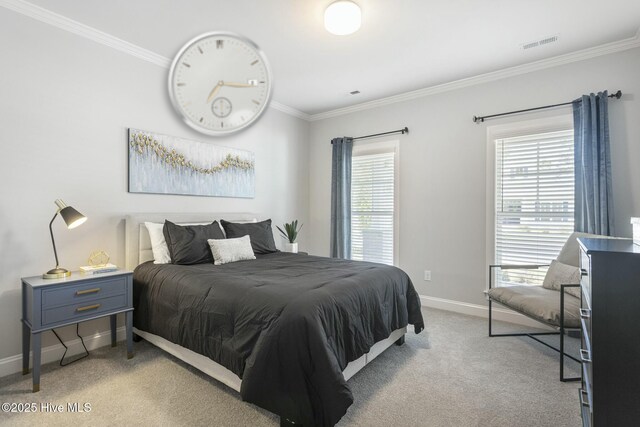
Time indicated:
7h16
